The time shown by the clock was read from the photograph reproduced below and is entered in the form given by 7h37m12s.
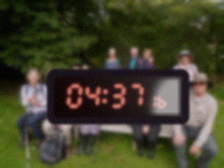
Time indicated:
4h37m16s
